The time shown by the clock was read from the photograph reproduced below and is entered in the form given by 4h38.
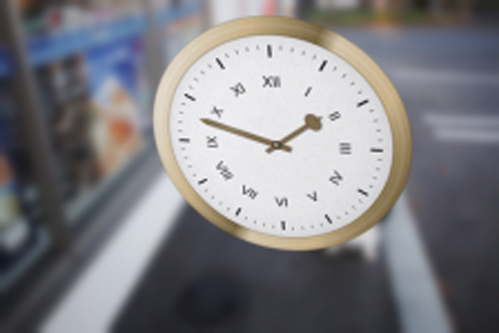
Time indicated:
1h48
